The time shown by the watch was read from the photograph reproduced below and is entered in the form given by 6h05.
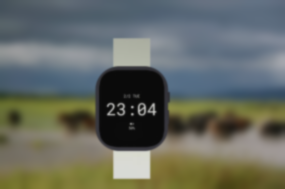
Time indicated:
23h04
